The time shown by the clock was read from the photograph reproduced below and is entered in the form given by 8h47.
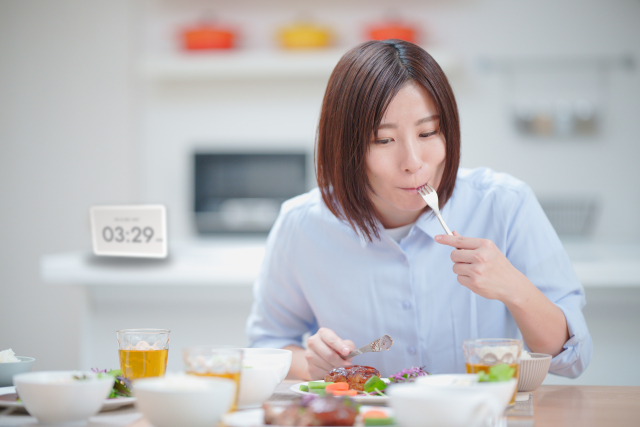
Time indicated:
3h29
